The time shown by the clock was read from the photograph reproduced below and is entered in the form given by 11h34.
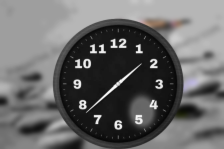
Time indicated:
1h38
